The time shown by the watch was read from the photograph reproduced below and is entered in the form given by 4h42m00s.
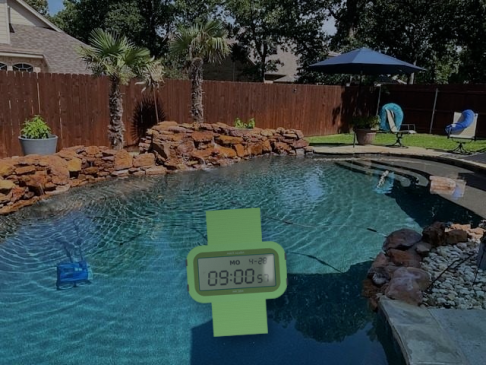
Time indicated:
9h00m57s
